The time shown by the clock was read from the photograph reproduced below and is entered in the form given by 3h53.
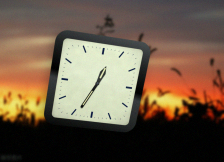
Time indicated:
12h34
